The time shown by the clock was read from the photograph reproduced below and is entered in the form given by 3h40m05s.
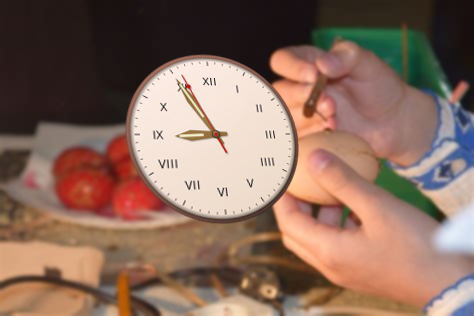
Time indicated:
8h54m56s
